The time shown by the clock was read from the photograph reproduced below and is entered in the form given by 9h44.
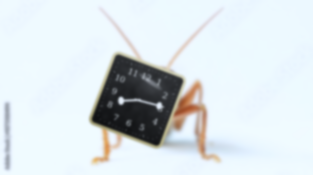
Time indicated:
8h14
